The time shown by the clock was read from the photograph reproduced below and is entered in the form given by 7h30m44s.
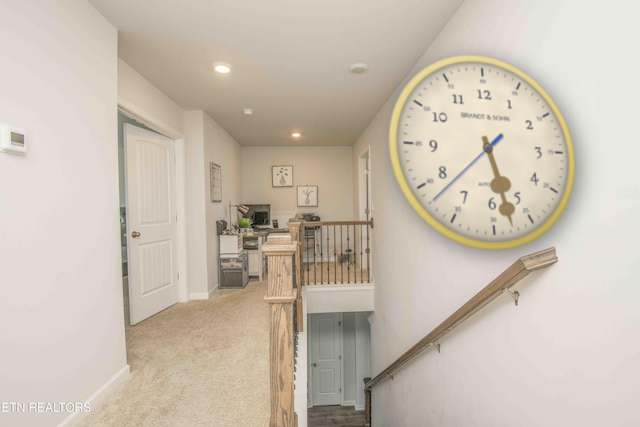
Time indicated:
5h27m38s
